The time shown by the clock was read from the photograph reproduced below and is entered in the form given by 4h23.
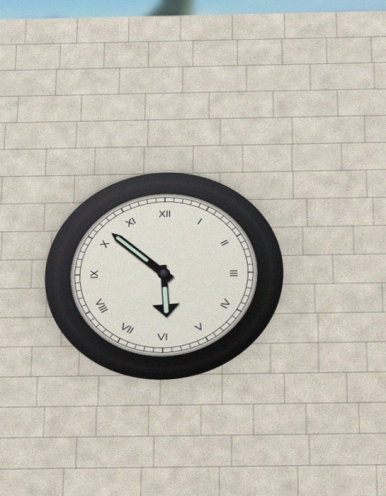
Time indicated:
5h52
